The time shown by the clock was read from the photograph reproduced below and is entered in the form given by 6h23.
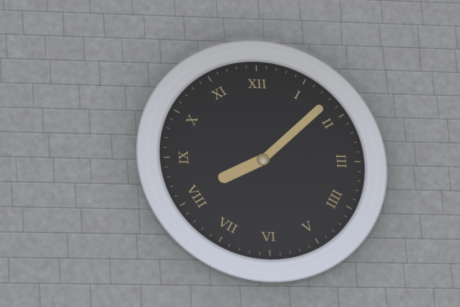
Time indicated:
8h08
